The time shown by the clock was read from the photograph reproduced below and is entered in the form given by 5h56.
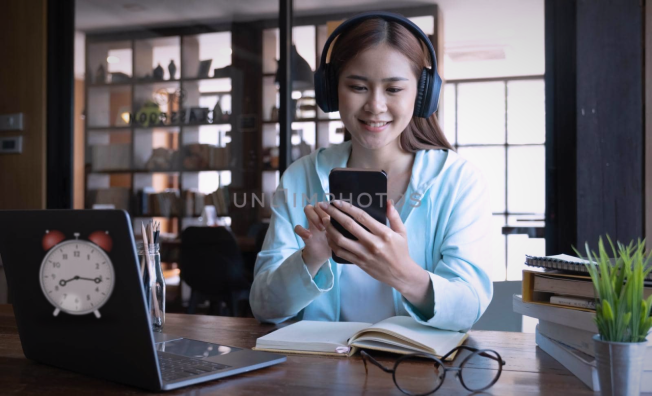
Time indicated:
8h16
